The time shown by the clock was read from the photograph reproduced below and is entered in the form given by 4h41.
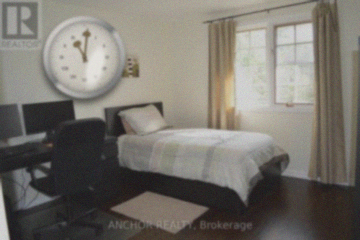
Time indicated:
11h01
